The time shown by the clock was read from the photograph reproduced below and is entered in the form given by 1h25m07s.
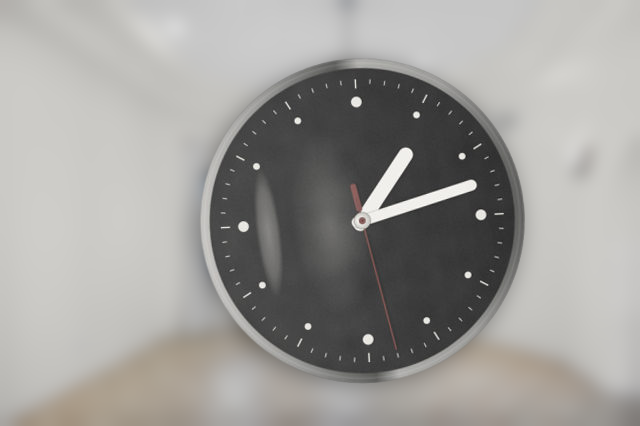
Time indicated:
1h12m28s
